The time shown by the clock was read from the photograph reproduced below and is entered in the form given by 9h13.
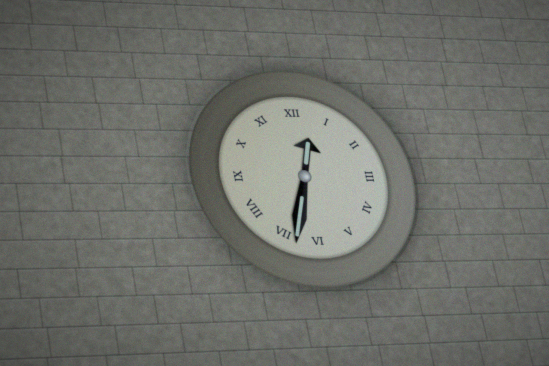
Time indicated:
12h33
